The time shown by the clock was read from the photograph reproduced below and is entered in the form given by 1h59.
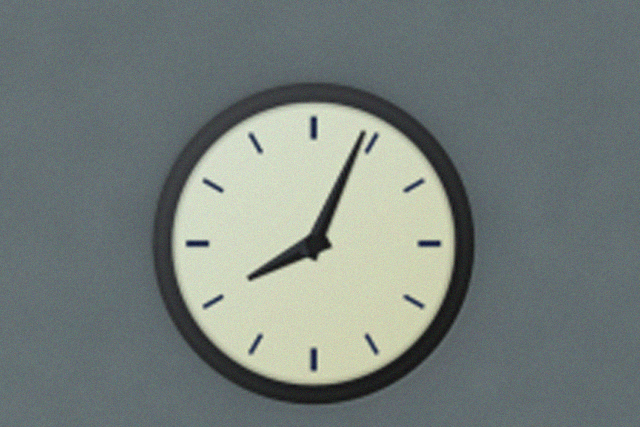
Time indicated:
8h04
